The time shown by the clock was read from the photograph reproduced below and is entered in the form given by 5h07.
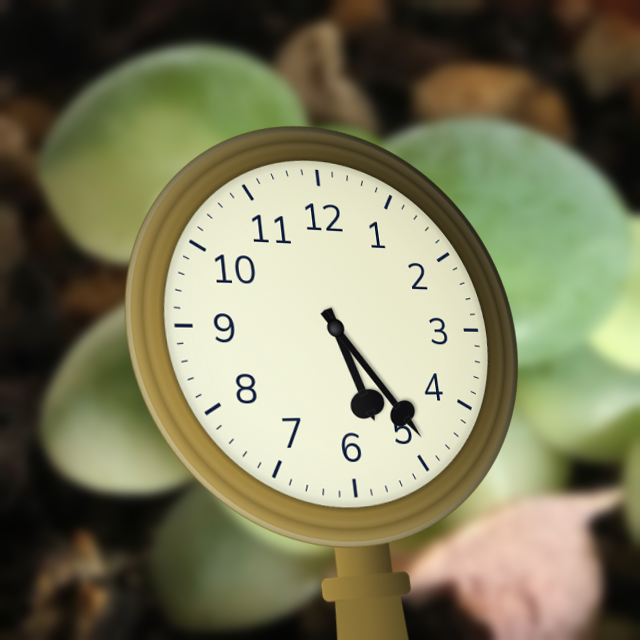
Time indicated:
5h24
